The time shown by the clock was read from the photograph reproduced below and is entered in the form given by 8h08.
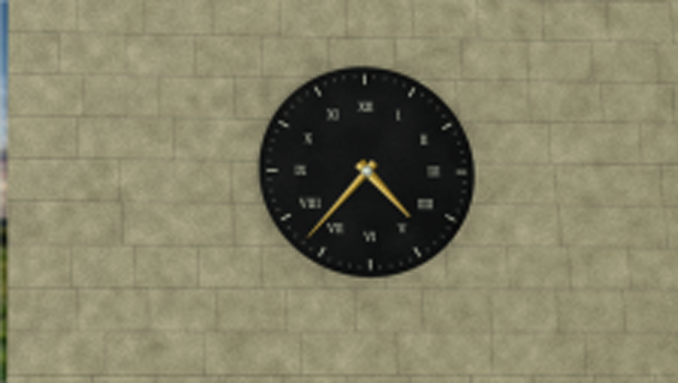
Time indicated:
4h37
